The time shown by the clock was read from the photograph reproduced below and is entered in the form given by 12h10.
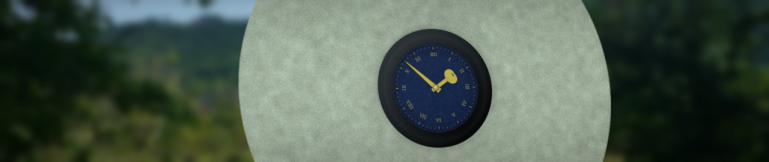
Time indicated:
1h52
